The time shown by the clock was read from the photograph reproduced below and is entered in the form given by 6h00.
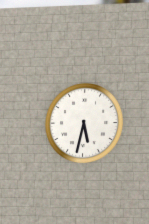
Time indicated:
5h32
